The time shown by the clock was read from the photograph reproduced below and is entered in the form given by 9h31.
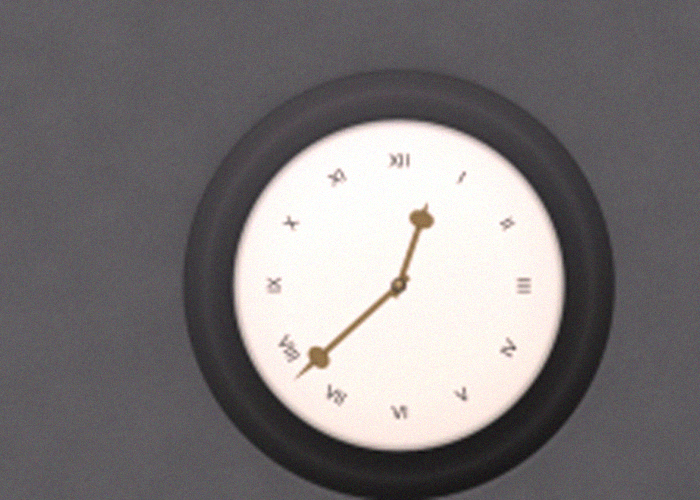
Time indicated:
12h38
